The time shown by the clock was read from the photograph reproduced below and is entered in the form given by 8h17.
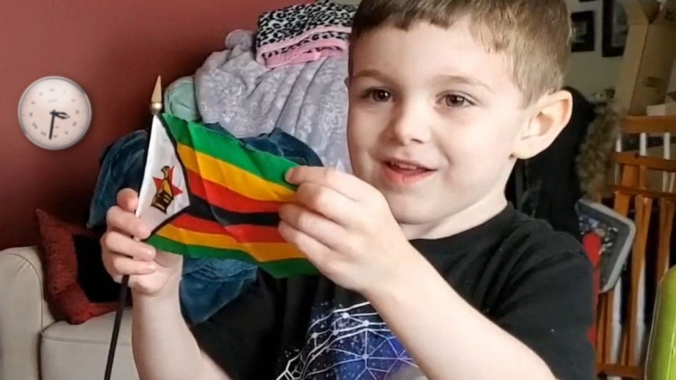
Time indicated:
3h32
